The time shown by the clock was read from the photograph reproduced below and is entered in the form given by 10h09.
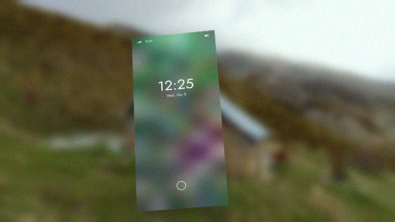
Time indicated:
12h25
